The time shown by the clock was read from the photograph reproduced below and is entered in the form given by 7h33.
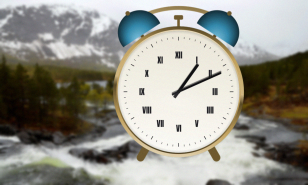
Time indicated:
1h11
